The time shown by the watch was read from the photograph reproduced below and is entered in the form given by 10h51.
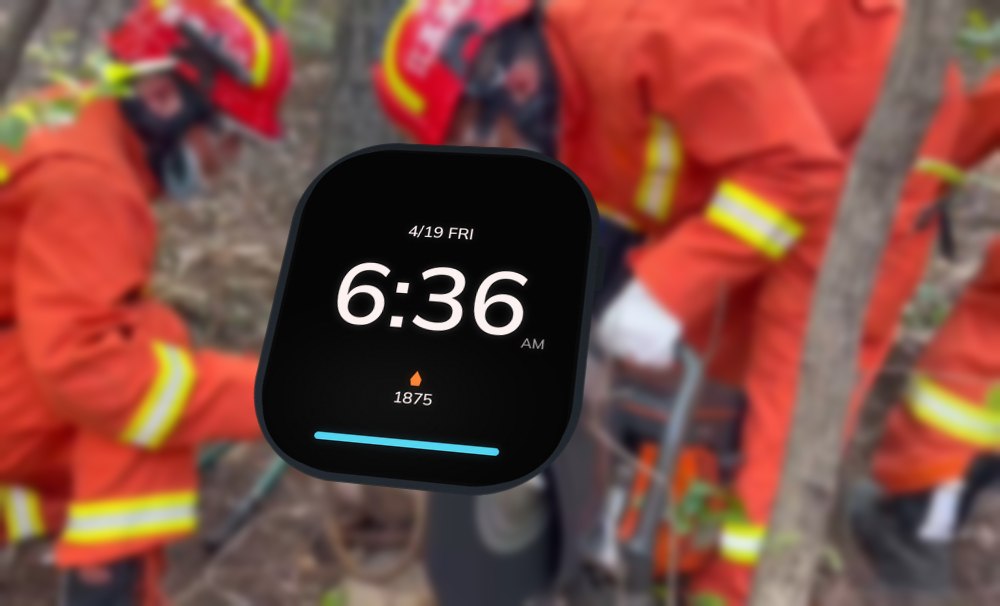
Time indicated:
6h36
